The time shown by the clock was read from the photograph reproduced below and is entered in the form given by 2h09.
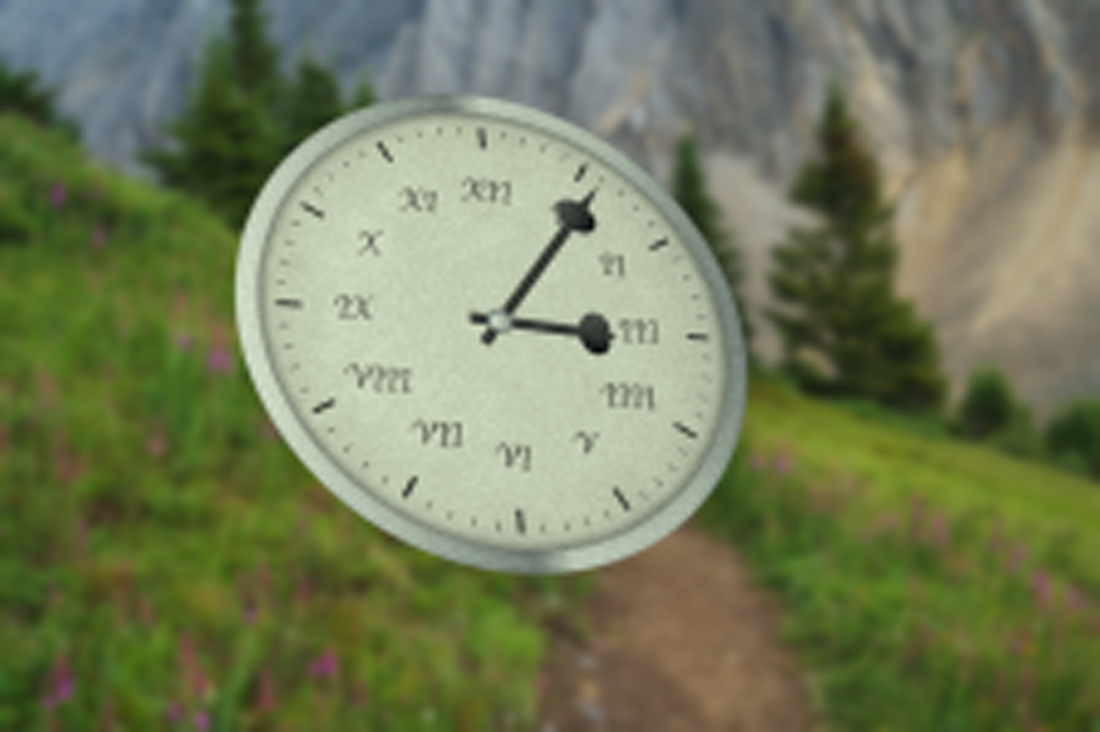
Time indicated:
3h06
